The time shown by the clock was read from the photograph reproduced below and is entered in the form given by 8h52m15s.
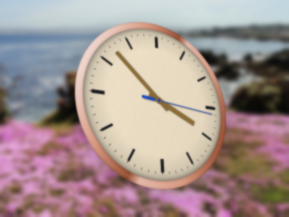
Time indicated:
3h52m16s
